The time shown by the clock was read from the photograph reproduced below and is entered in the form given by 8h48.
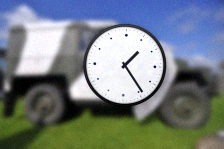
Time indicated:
1h24
